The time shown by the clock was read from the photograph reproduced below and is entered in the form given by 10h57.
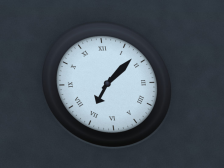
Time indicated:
7h08
